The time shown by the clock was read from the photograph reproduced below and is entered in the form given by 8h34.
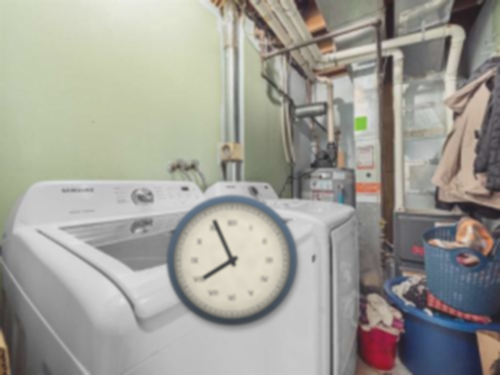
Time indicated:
7h56
